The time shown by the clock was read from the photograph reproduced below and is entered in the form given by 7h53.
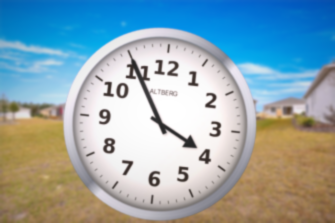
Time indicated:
3h55
